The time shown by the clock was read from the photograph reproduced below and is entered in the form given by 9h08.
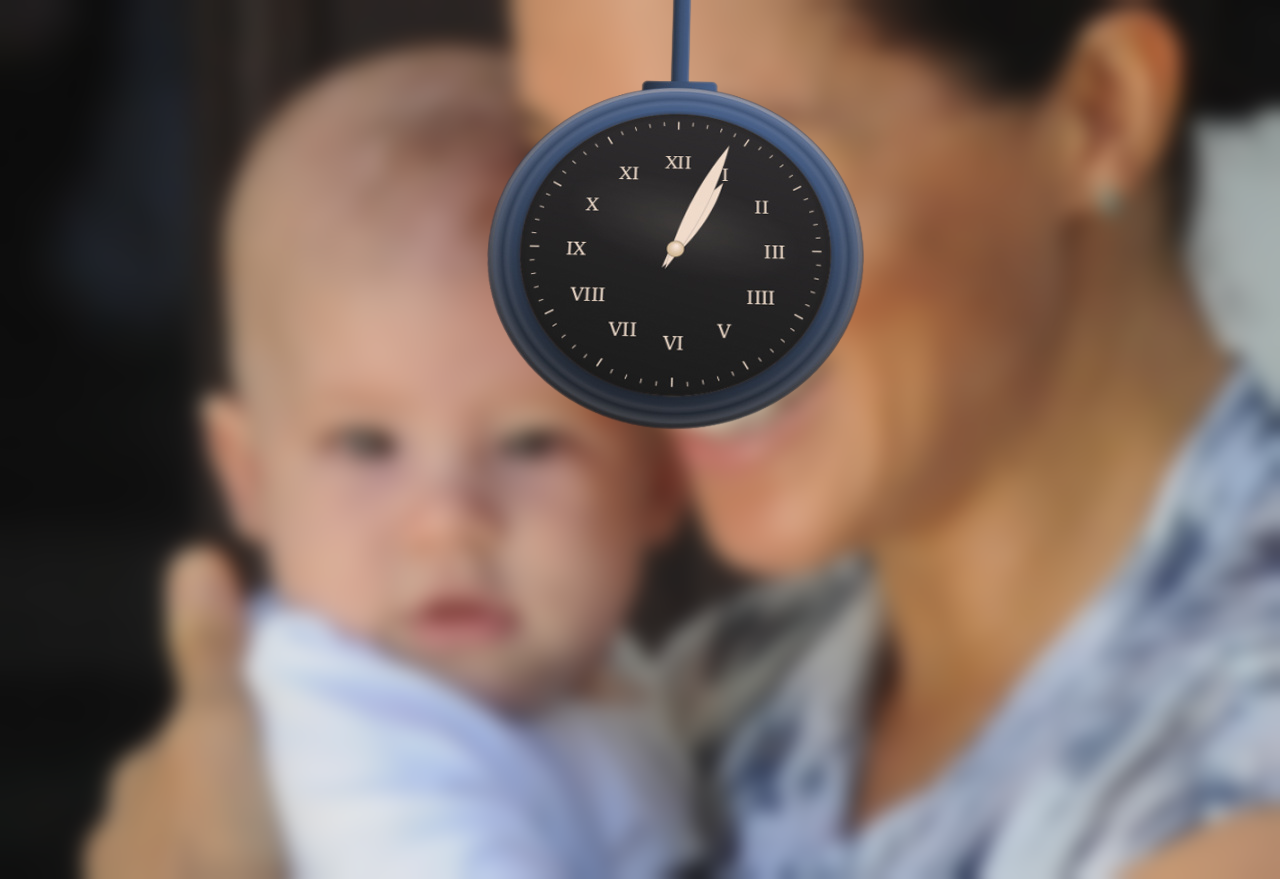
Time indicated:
1h04
